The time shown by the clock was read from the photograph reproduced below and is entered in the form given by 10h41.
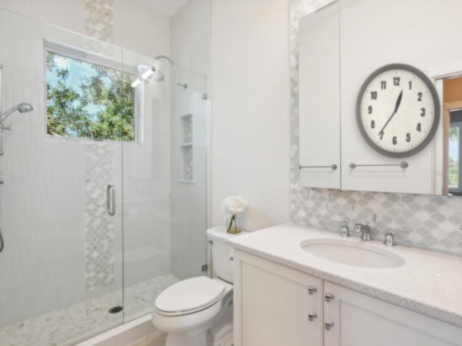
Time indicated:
12h36
